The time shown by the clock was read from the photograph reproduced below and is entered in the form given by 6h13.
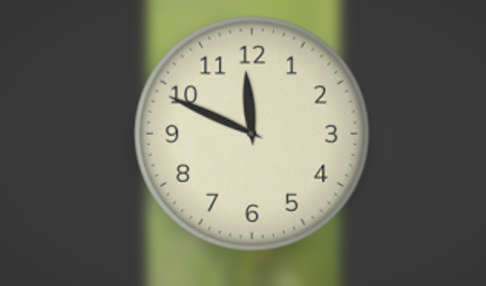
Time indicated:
11h49
